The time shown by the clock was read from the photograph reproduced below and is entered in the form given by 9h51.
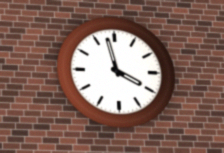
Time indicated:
3h58
